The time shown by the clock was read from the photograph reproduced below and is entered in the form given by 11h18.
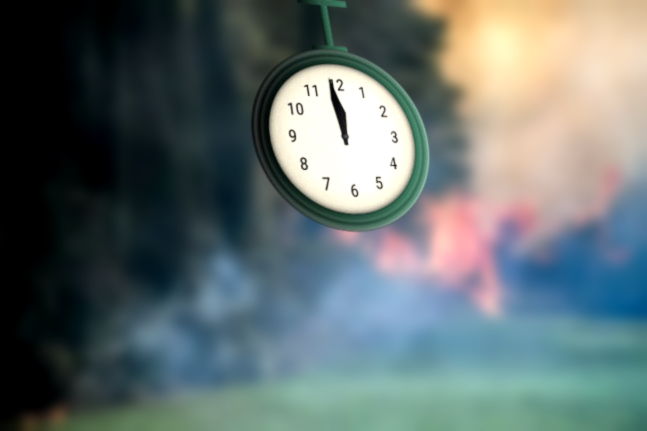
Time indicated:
11h59
